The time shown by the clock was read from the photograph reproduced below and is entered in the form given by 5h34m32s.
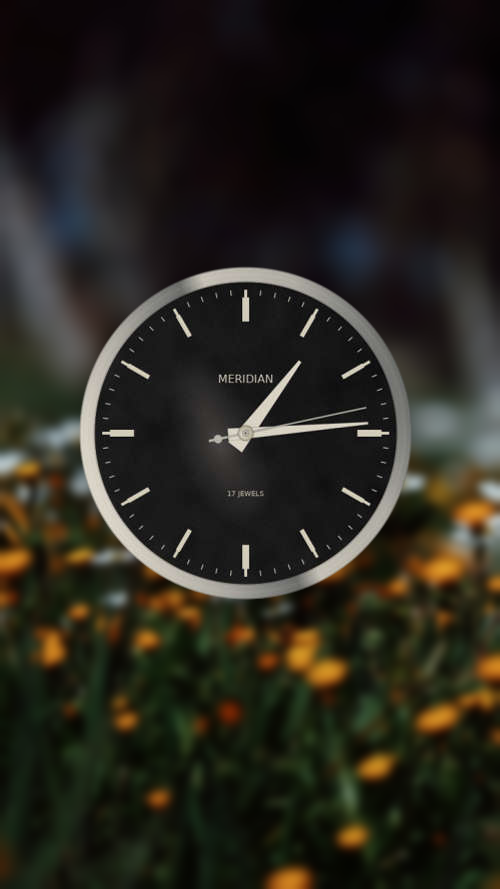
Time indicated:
1h14m13s
